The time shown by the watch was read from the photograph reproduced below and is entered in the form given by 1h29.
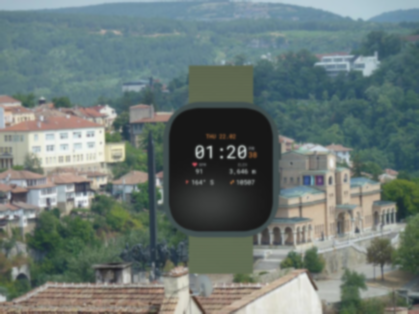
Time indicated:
1h20
